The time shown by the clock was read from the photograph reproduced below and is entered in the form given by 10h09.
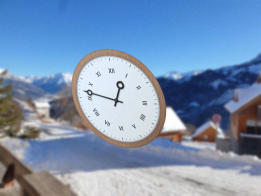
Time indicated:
12h47
